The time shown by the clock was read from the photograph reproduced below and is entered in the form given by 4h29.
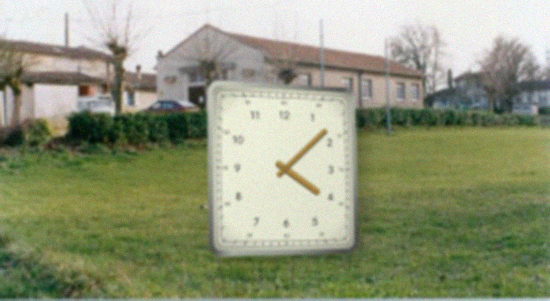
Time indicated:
4h08
